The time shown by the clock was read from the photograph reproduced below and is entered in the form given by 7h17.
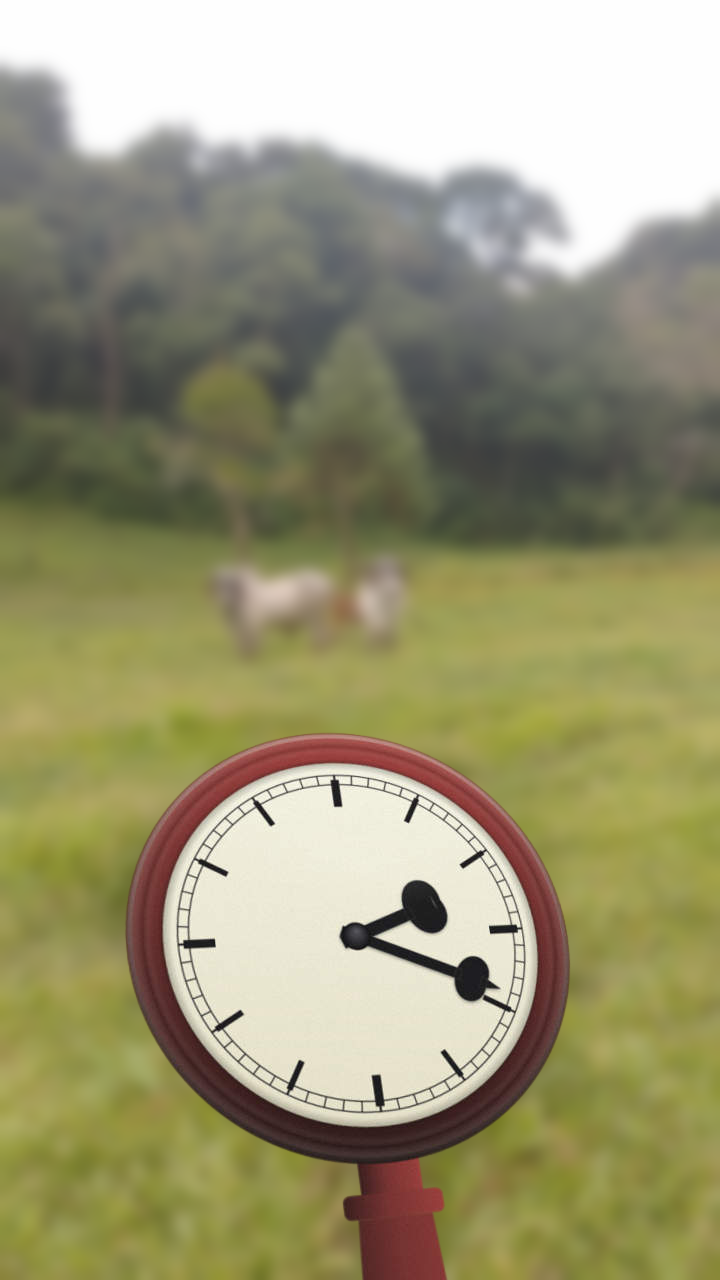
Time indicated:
2h19
